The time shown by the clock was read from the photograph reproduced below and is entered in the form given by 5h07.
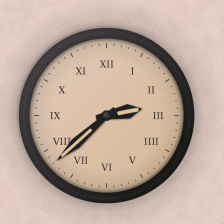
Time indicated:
2h38
